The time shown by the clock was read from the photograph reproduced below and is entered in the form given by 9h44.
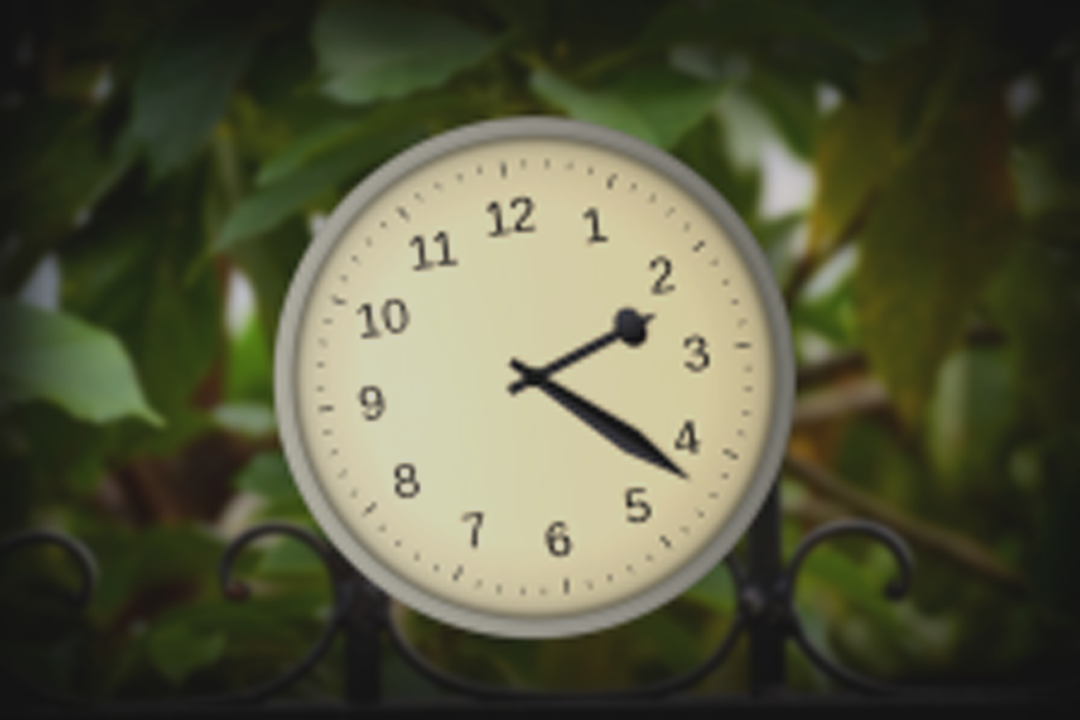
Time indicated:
2h22
